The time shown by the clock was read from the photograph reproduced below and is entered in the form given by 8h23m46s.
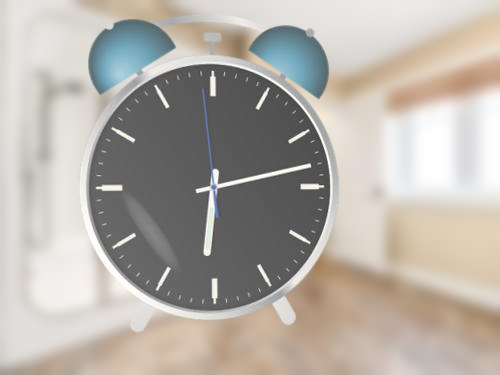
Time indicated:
6h12m59s
